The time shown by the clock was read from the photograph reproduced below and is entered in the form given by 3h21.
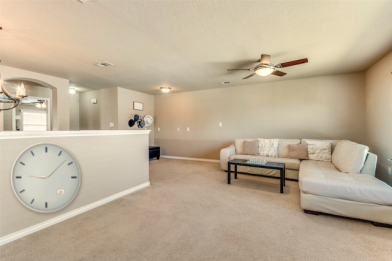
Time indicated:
9h08
